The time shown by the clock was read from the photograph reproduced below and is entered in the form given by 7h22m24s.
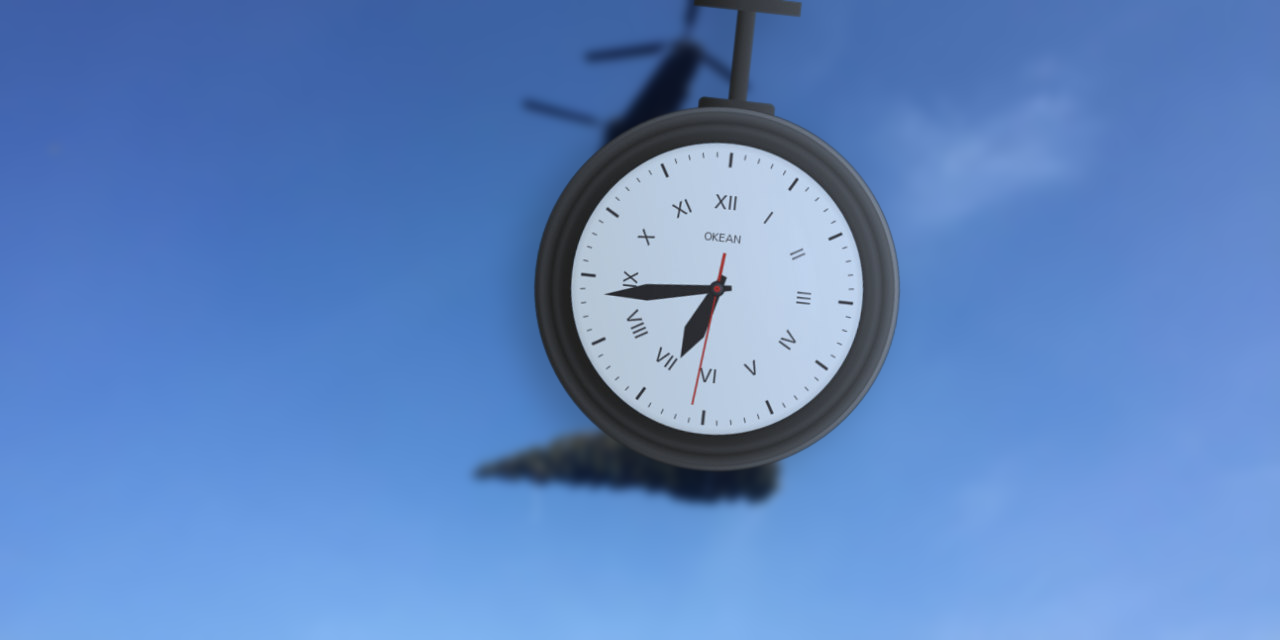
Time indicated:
6h43m31s
